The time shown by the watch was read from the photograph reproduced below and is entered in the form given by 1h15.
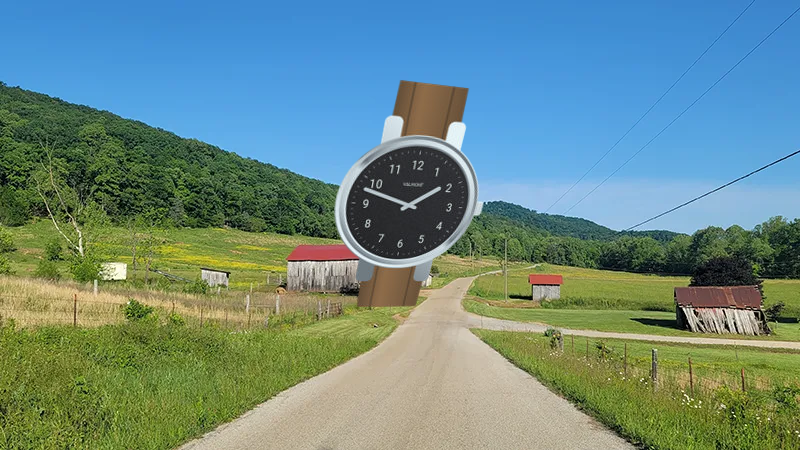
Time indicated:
1h48
